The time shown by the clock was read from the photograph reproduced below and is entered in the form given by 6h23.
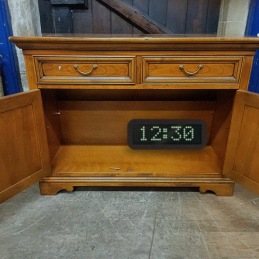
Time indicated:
12h30
